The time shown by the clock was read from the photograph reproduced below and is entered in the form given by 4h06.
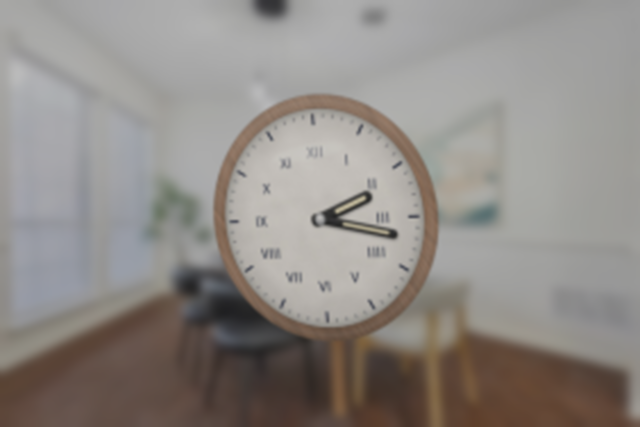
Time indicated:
2h17
